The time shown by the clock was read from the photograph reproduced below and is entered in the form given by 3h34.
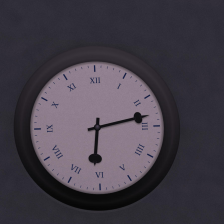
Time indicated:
6h13
